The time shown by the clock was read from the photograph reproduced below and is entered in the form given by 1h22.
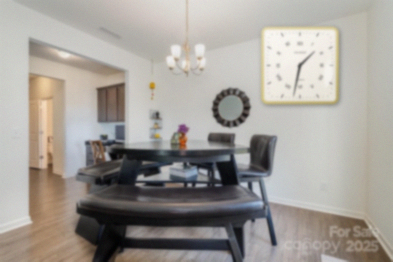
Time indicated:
1h32
